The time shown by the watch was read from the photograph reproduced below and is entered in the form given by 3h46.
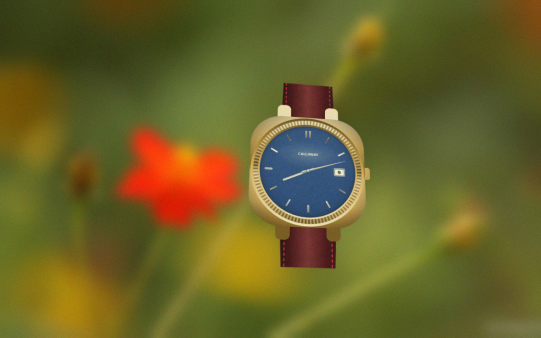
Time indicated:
8h12
